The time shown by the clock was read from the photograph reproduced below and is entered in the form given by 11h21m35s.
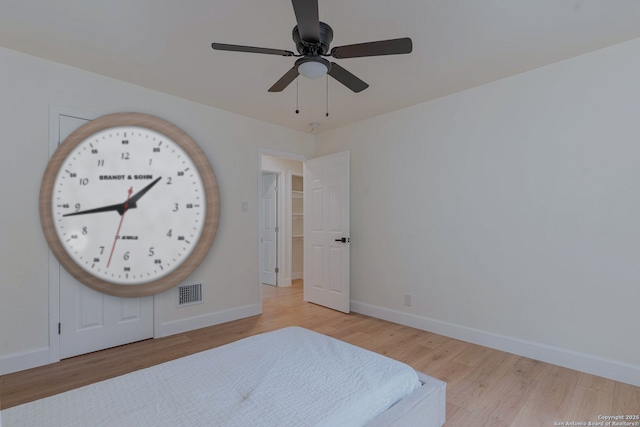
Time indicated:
1h43m33s
